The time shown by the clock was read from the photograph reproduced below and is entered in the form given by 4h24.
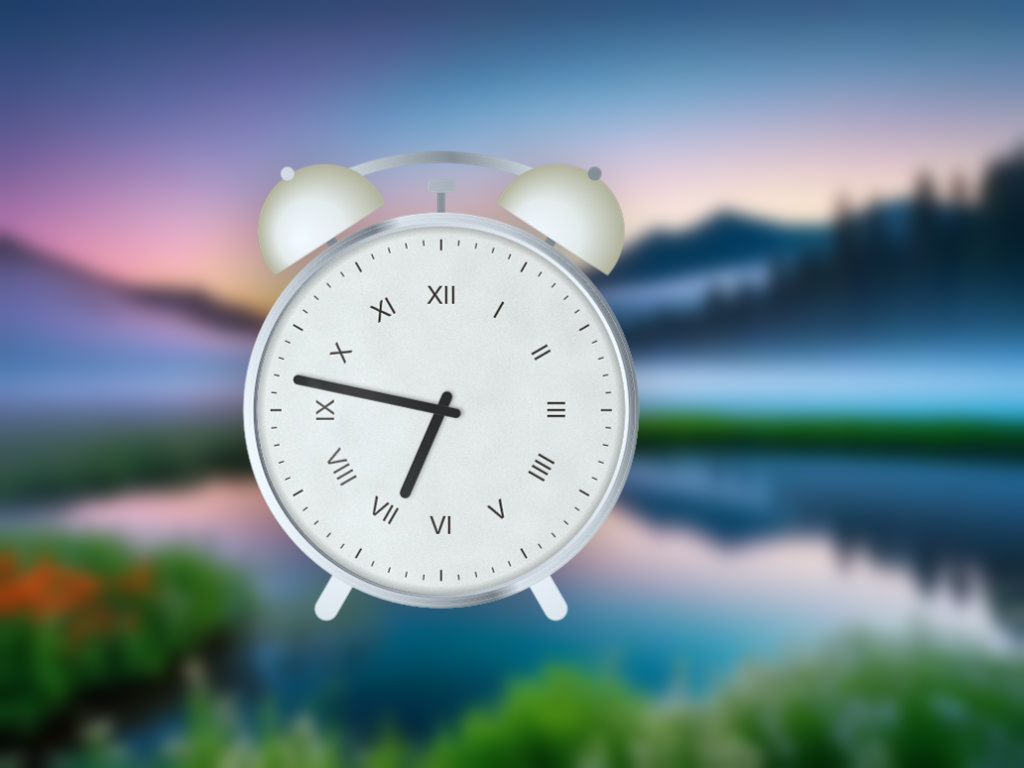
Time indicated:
6h47
